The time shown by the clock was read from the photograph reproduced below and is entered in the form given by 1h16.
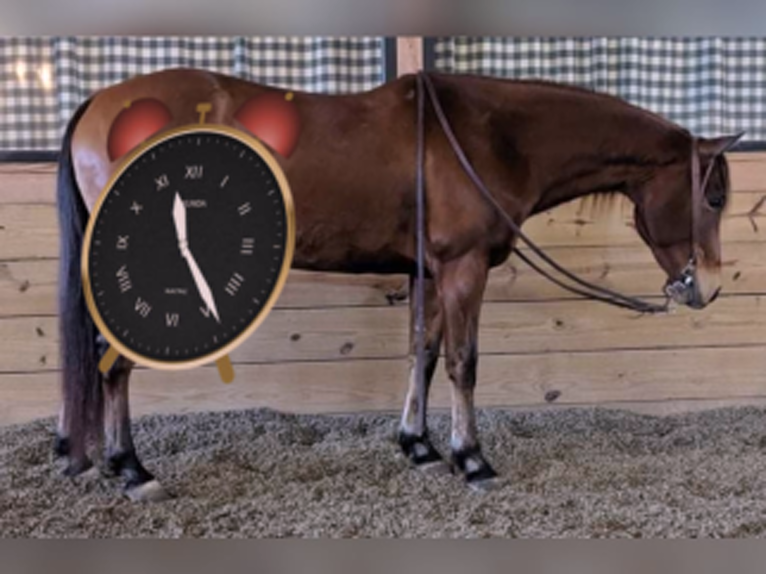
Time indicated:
11h24
